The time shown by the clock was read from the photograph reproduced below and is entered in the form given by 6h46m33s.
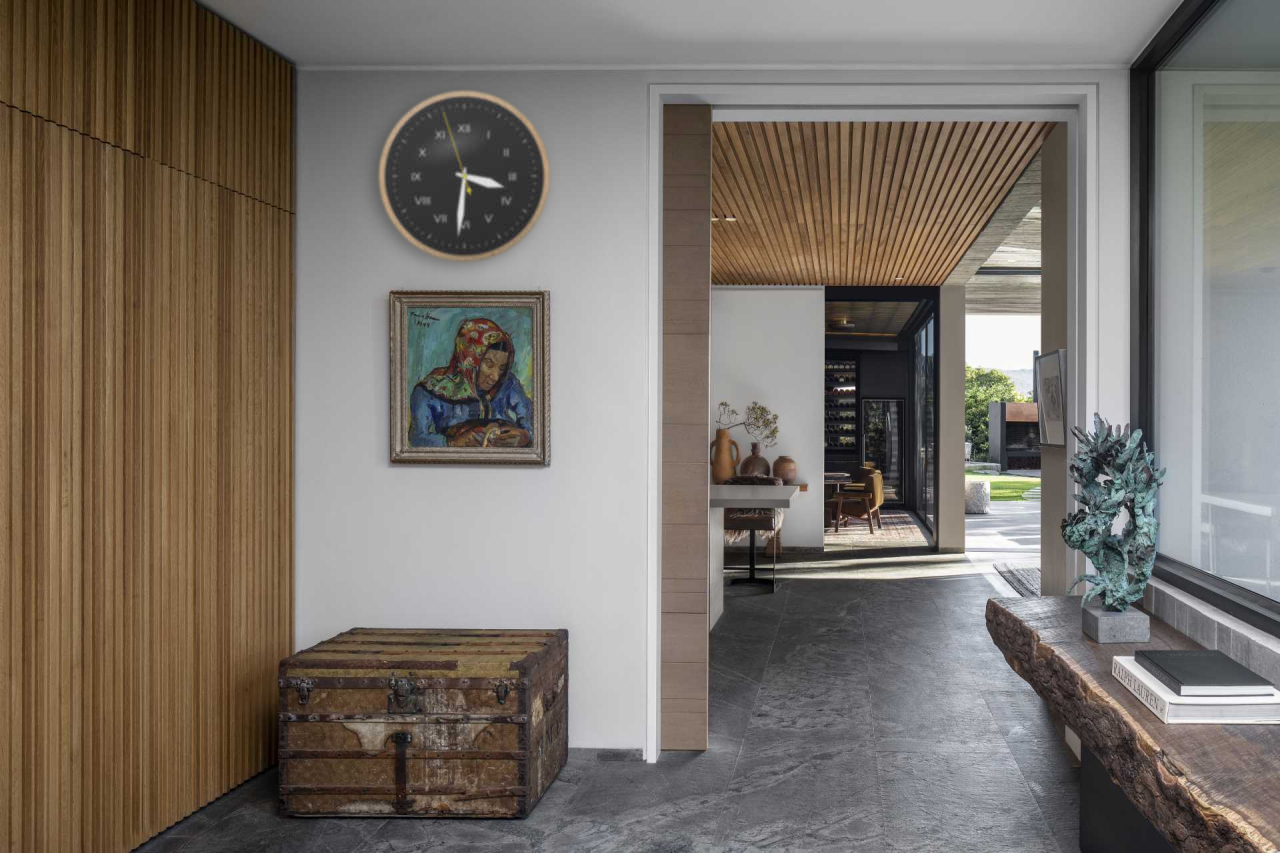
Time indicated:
3h30m57s
